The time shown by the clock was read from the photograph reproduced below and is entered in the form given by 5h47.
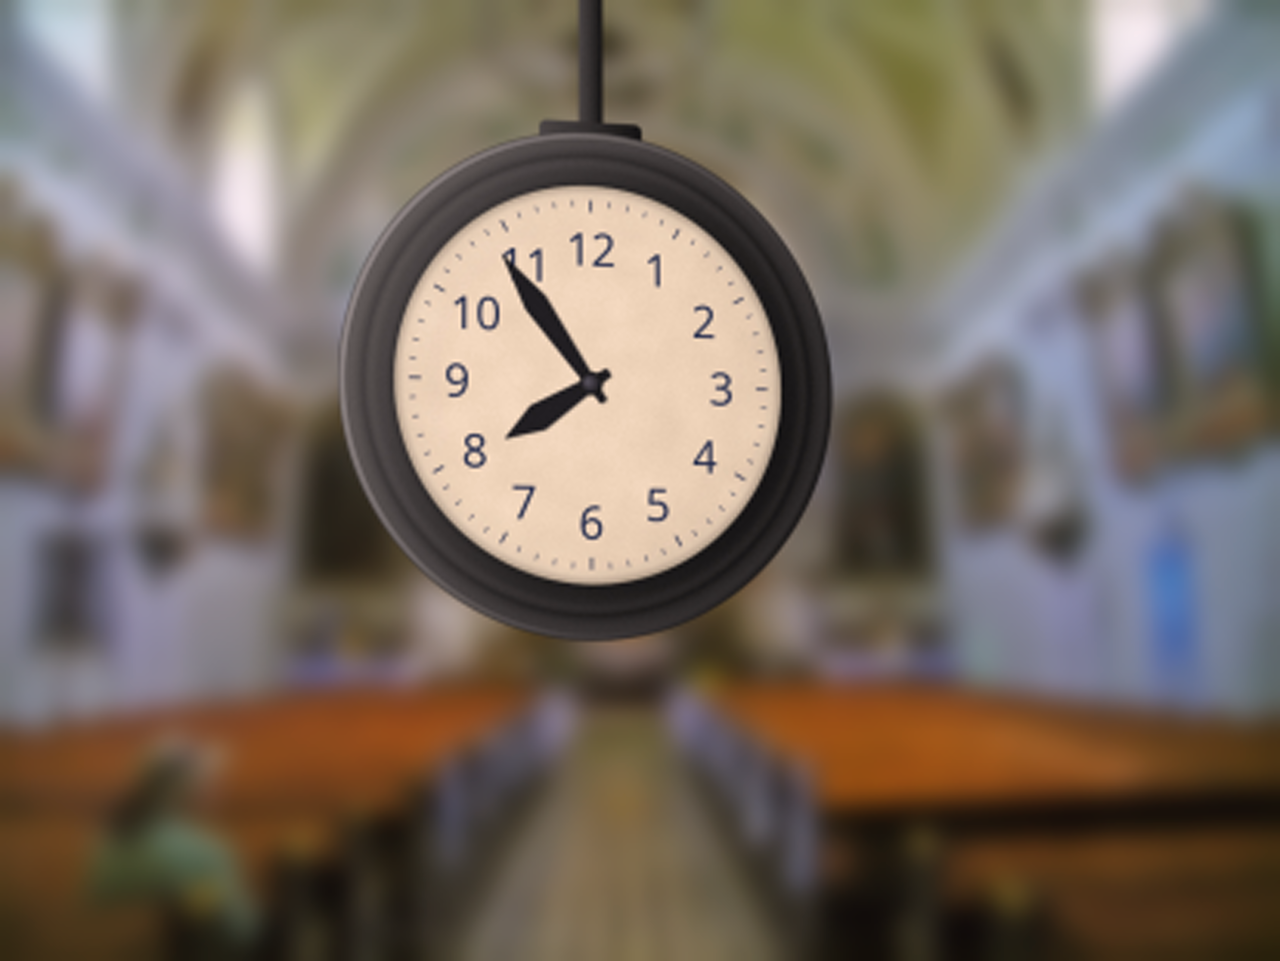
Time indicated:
7h54
